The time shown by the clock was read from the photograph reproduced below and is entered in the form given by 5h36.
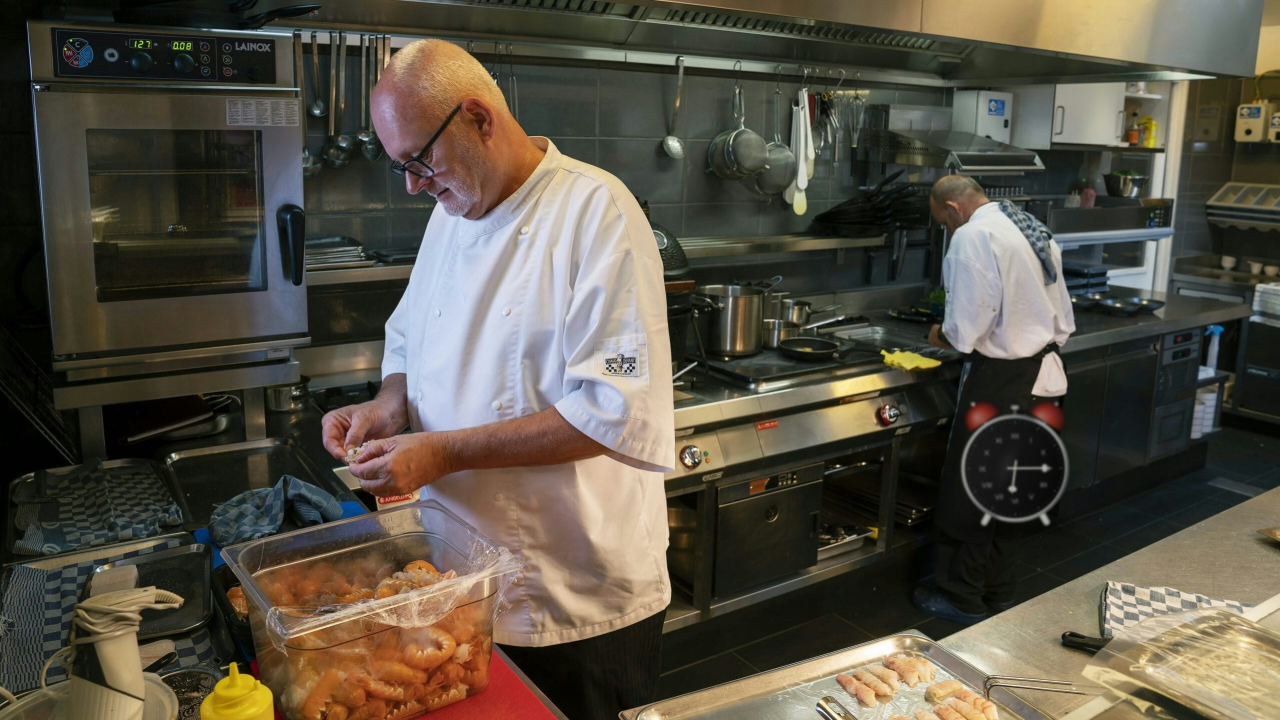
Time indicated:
6h15
